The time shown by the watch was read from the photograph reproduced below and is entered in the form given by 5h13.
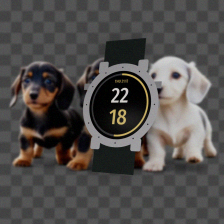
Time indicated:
22h18
